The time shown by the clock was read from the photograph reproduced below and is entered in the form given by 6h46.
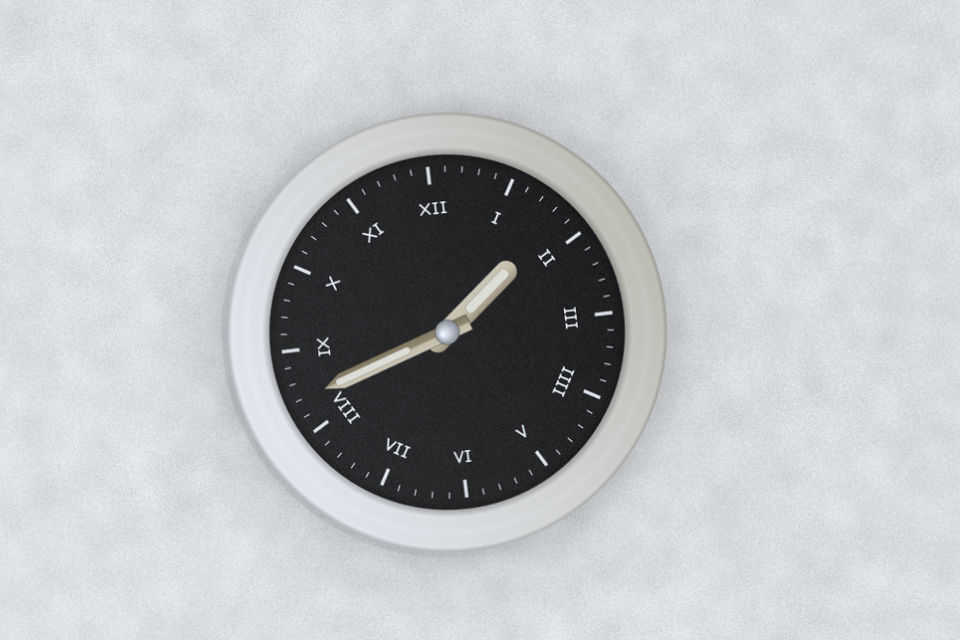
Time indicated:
1h42
